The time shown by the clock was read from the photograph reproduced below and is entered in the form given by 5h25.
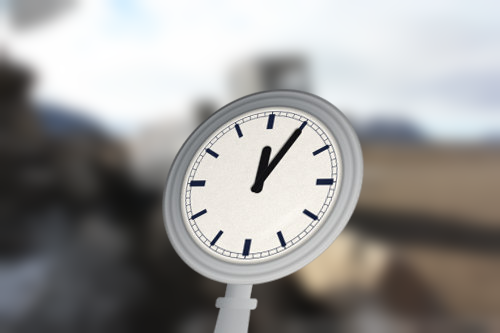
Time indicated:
12h05
